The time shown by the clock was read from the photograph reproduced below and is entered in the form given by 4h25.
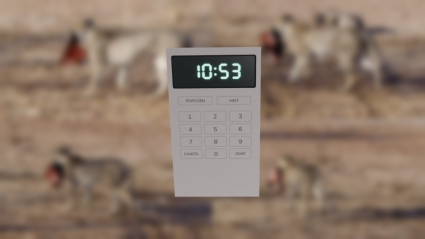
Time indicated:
10h53
